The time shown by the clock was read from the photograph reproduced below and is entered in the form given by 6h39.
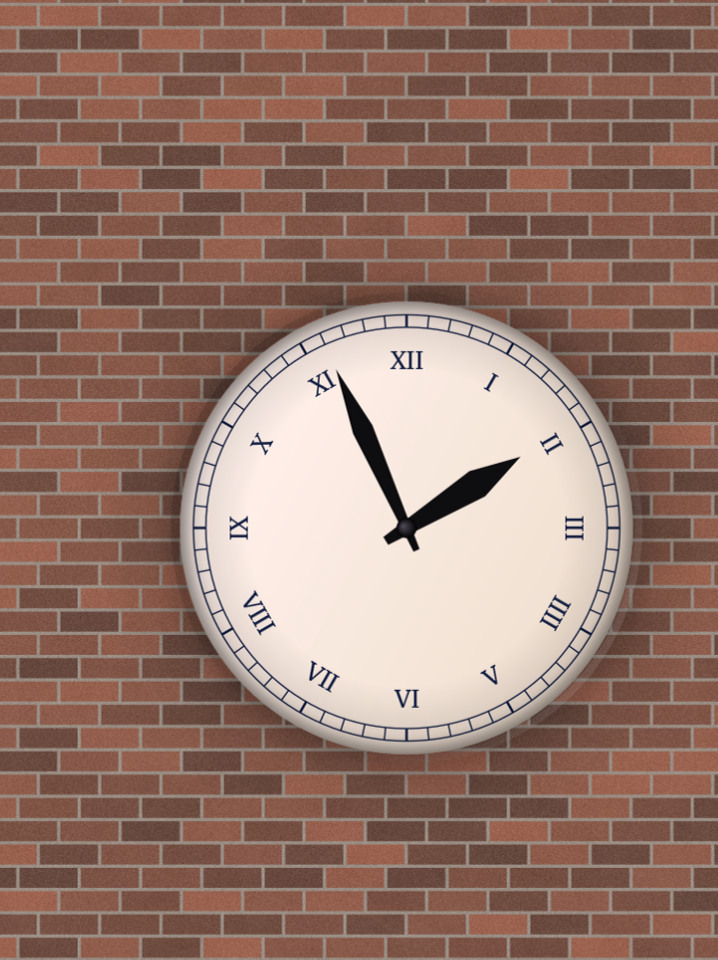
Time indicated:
1h56
